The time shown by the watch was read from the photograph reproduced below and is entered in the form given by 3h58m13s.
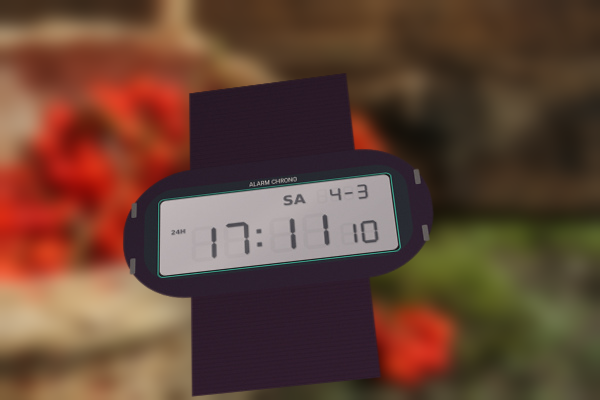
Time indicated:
17h11m10s
